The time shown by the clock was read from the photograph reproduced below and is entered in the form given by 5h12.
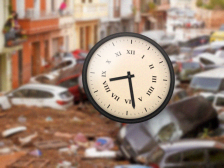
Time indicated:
8h28
